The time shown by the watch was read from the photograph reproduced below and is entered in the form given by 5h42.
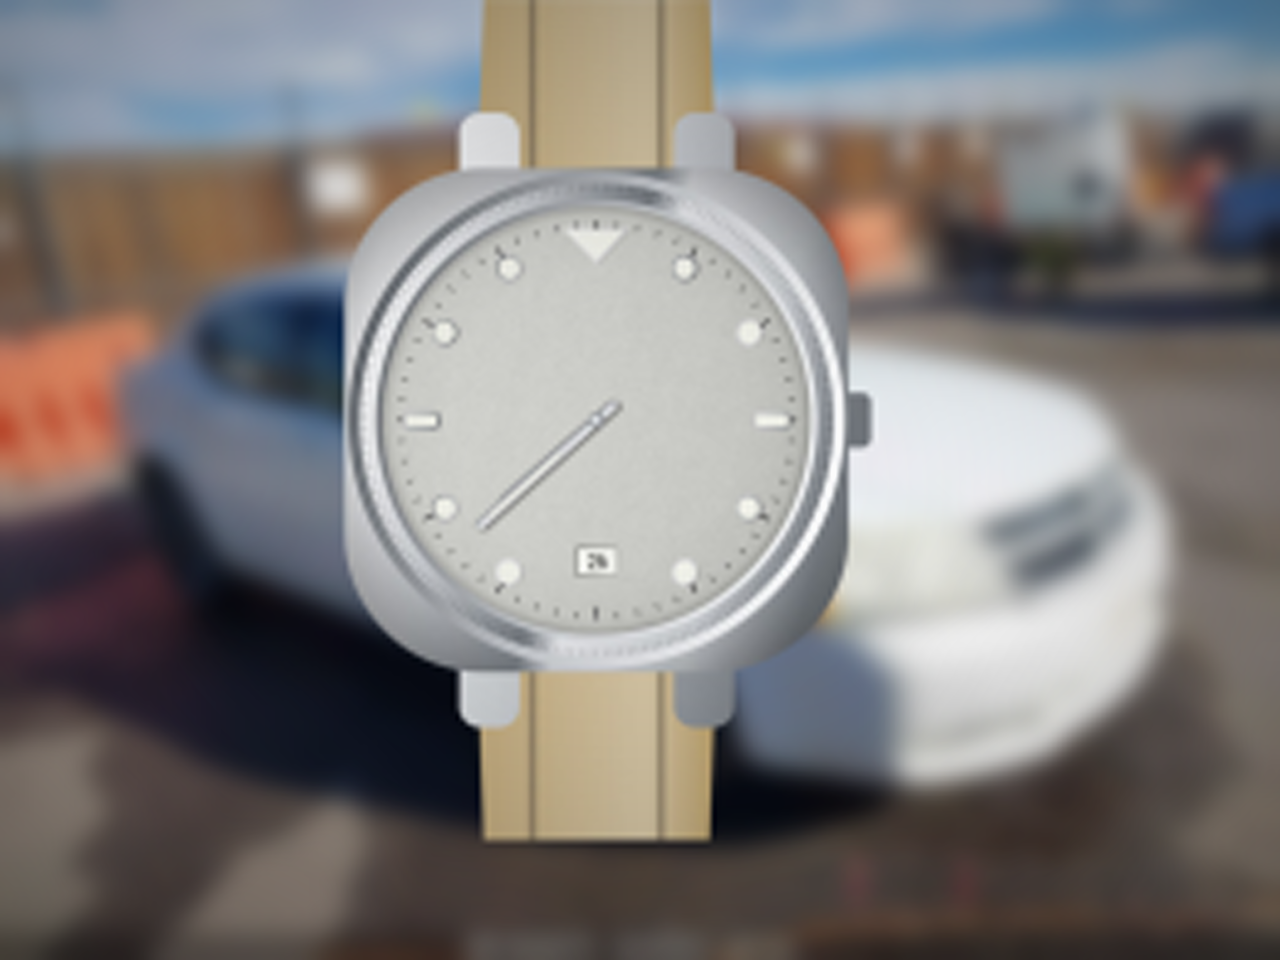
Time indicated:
7h38
